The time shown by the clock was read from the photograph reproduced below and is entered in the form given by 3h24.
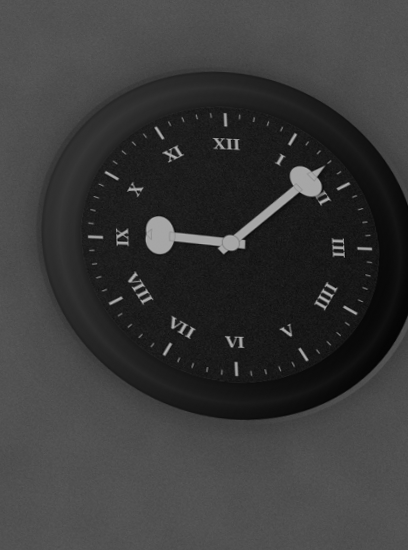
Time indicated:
9h08
